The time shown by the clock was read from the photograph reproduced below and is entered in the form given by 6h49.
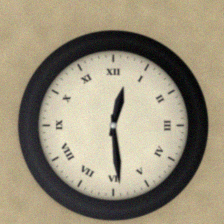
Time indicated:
12h29
